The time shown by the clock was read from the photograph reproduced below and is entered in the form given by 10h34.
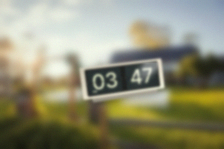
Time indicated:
3h47
